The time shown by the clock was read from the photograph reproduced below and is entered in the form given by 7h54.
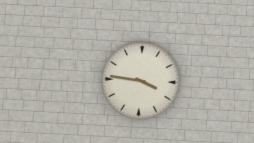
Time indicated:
3h46
